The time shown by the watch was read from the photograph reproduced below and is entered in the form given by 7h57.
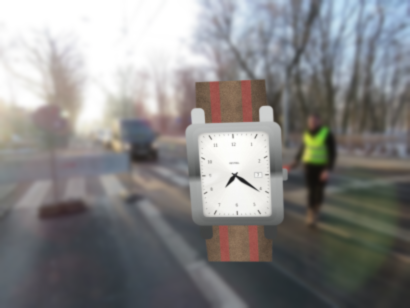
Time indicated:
7h21
